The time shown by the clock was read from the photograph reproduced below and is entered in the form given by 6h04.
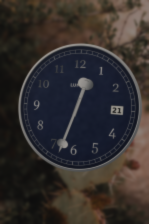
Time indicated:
12h33
